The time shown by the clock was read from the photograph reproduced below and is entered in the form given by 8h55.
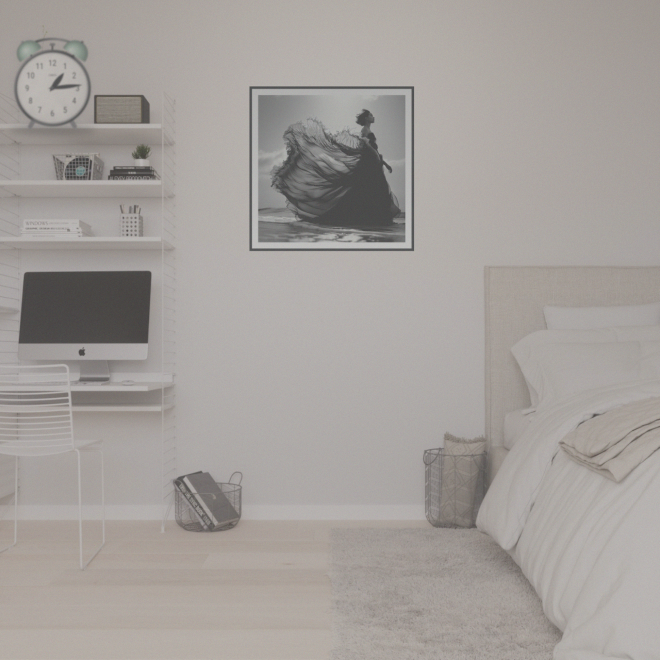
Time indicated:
1h14
